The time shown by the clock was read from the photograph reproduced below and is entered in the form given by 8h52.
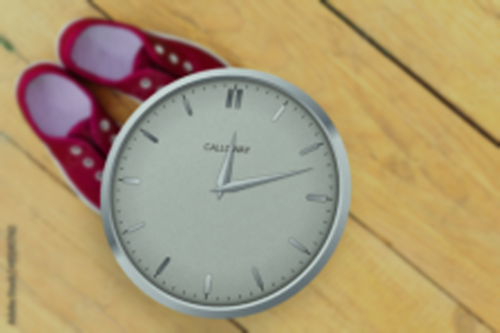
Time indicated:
12h12
